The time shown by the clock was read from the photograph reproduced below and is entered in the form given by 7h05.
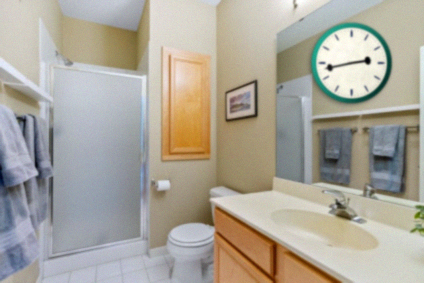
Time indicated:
2h43
